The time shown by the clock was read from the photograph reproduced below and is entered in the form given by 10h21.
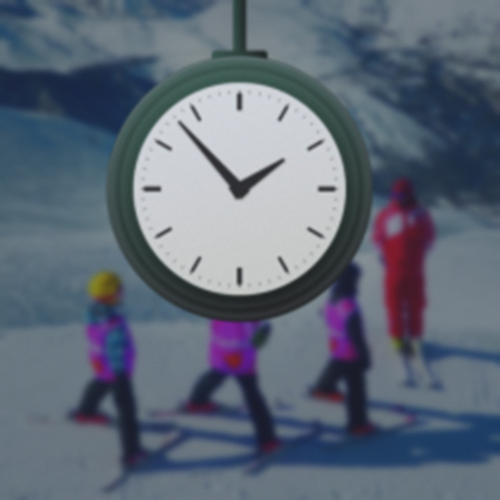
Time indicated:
1h53
